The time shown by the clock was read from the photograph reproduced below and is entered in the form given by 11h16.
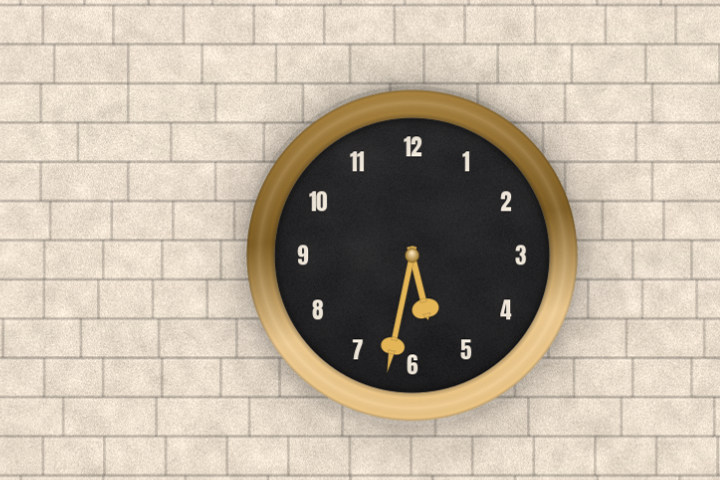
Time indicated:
5h32
